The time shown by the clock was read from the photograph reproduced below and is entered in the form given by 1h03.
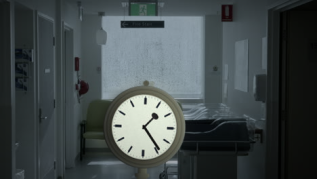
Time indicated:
1h24
